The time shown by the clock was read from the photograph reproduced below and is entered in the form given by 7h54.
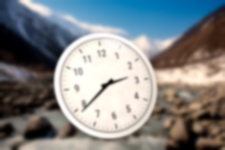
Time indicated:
2h39
